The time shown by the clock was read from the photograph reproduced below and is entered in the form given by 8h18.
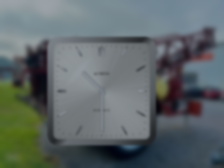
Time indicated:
10h30
